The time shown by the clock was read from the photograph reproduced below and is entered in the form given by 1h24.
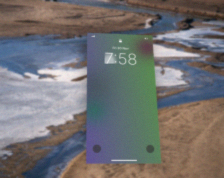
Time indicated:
7h58
